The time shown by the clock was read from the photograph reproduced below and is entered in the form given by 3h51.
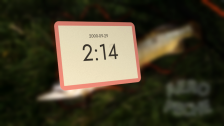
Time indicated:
2h14
